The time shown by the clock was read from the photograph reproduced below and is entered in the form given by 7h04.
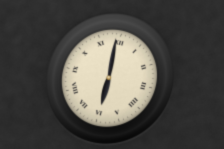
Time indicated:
5h59
